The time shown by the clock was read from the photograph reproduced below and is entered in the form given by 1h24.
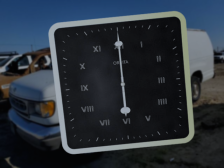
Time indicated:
6h00
